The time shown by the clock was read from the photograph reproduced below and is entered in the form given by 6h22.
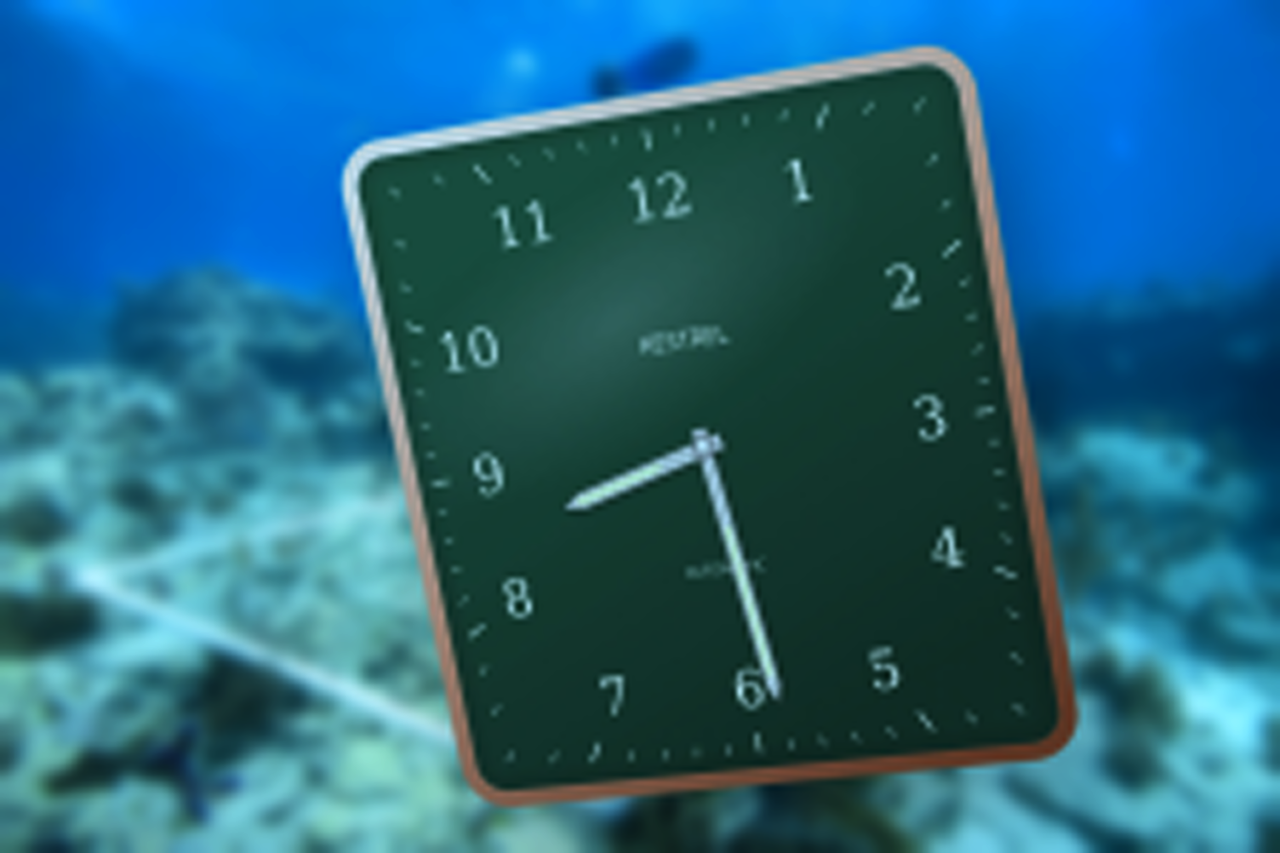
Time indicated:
8h29
